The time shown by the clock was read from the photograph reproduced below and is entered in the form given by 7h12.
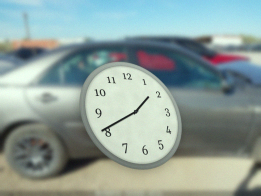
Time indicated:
1h41
